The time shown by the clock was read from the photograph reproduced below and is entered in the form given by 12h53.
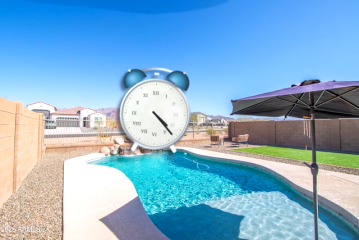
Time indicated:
4h23
